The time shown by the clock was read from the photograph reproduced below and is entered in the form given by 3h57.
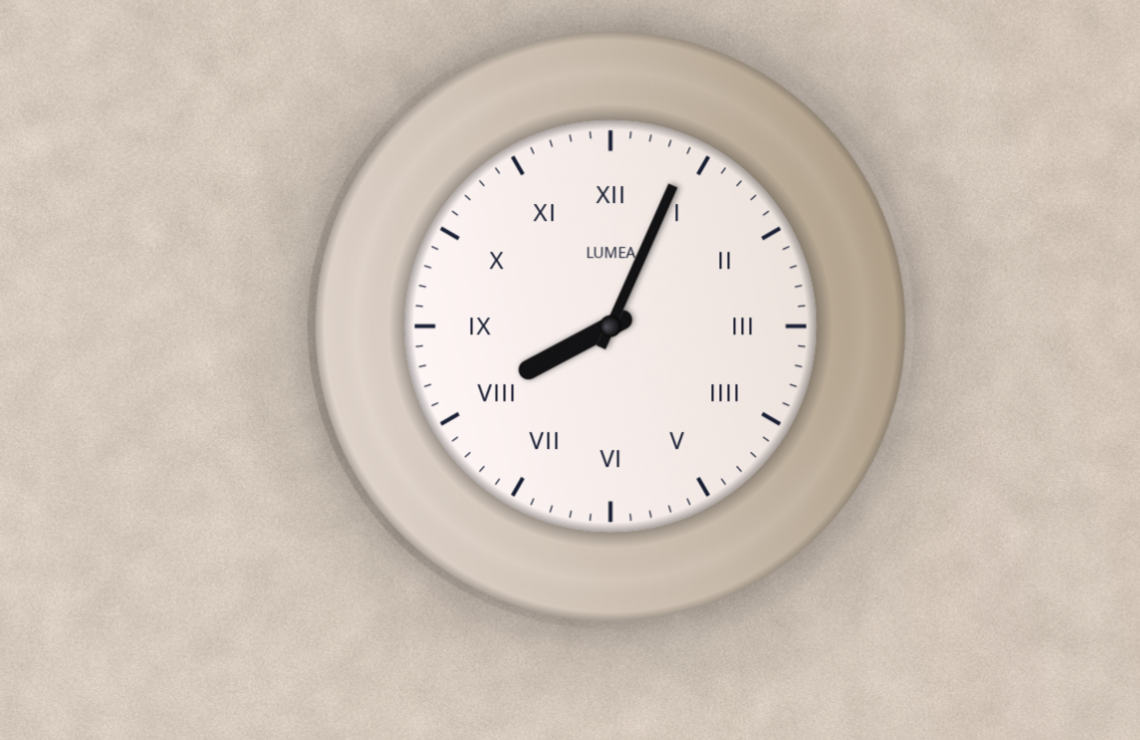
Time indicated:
8h04
